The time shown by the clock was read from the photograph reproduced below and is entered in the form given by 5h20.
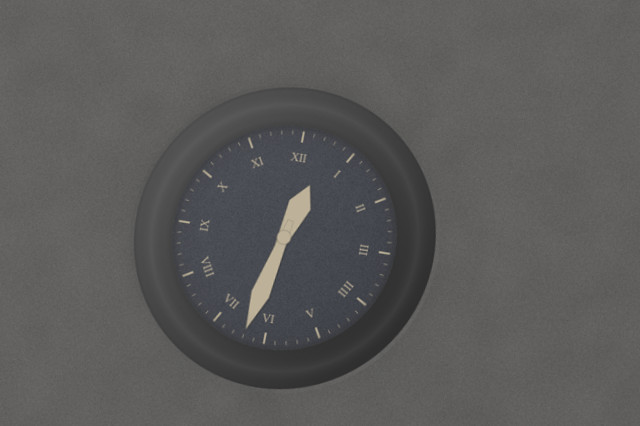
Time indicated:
12h32
